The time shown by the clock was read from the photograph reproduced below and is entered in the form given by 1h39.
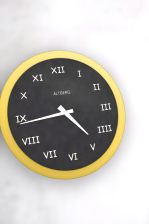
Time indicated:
4h44
